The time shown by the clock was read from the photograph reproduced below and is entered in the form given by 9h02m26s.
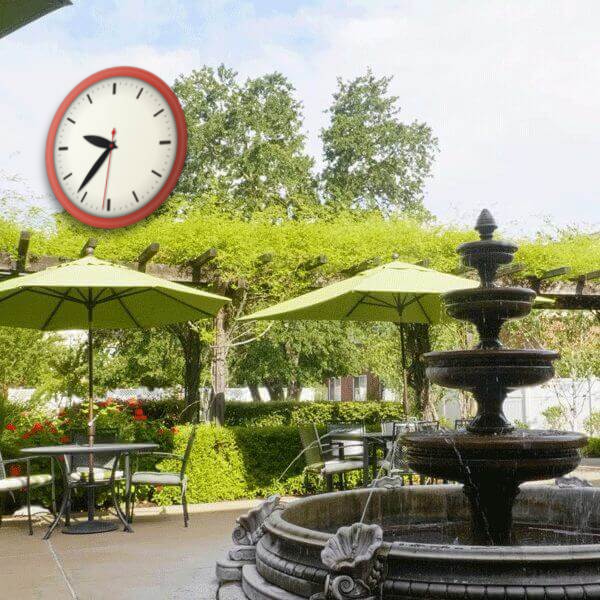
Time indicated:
9h36m31s
